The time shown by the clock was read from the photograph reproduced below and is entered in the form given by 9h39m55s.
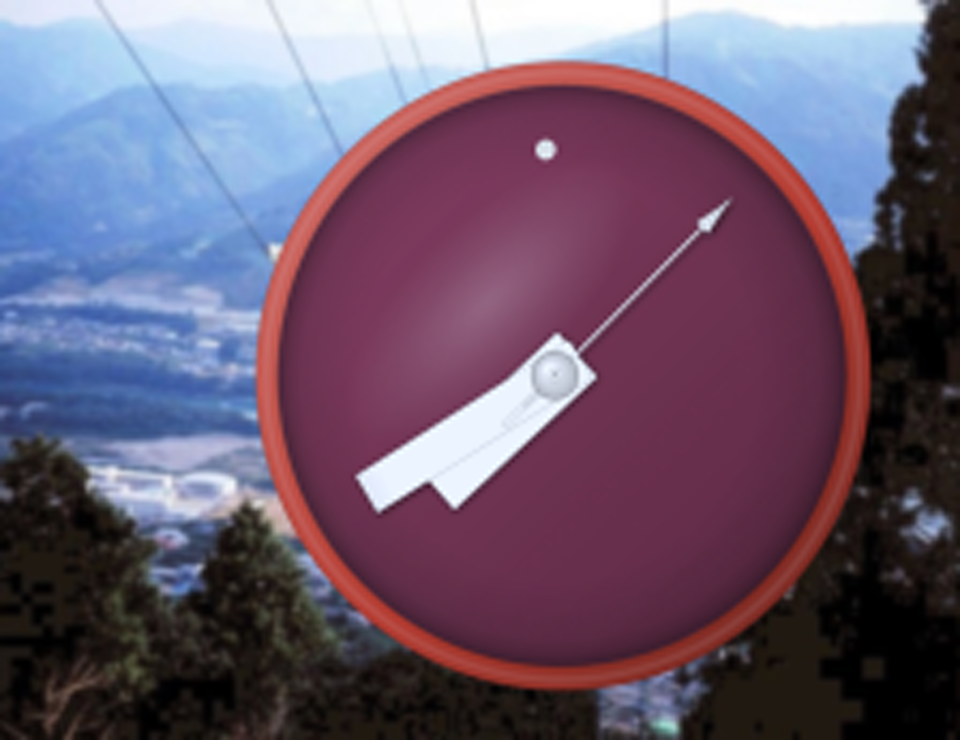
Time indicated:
7h40m08s
